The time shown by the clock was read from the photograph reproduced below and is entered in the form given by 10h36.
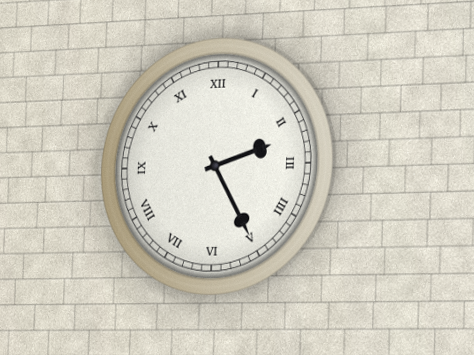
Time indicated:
2h25
